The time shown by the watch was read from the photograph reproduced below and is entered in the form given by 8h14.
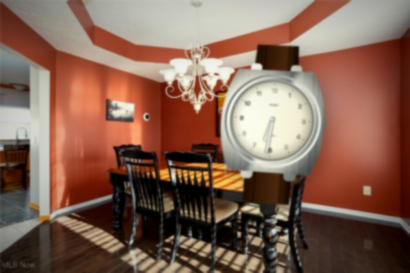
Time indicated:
6h31
